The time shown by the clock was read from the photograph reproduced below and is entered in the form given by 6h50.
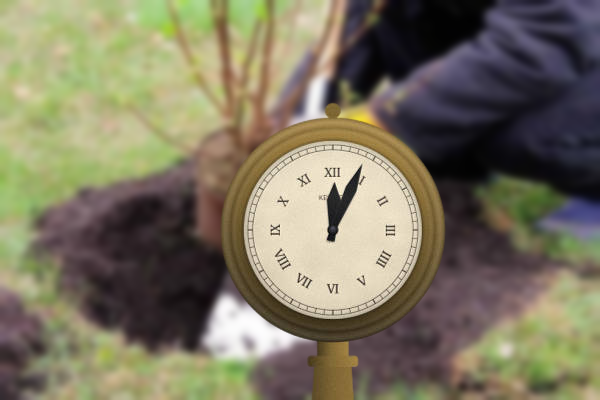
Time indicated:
12h04
